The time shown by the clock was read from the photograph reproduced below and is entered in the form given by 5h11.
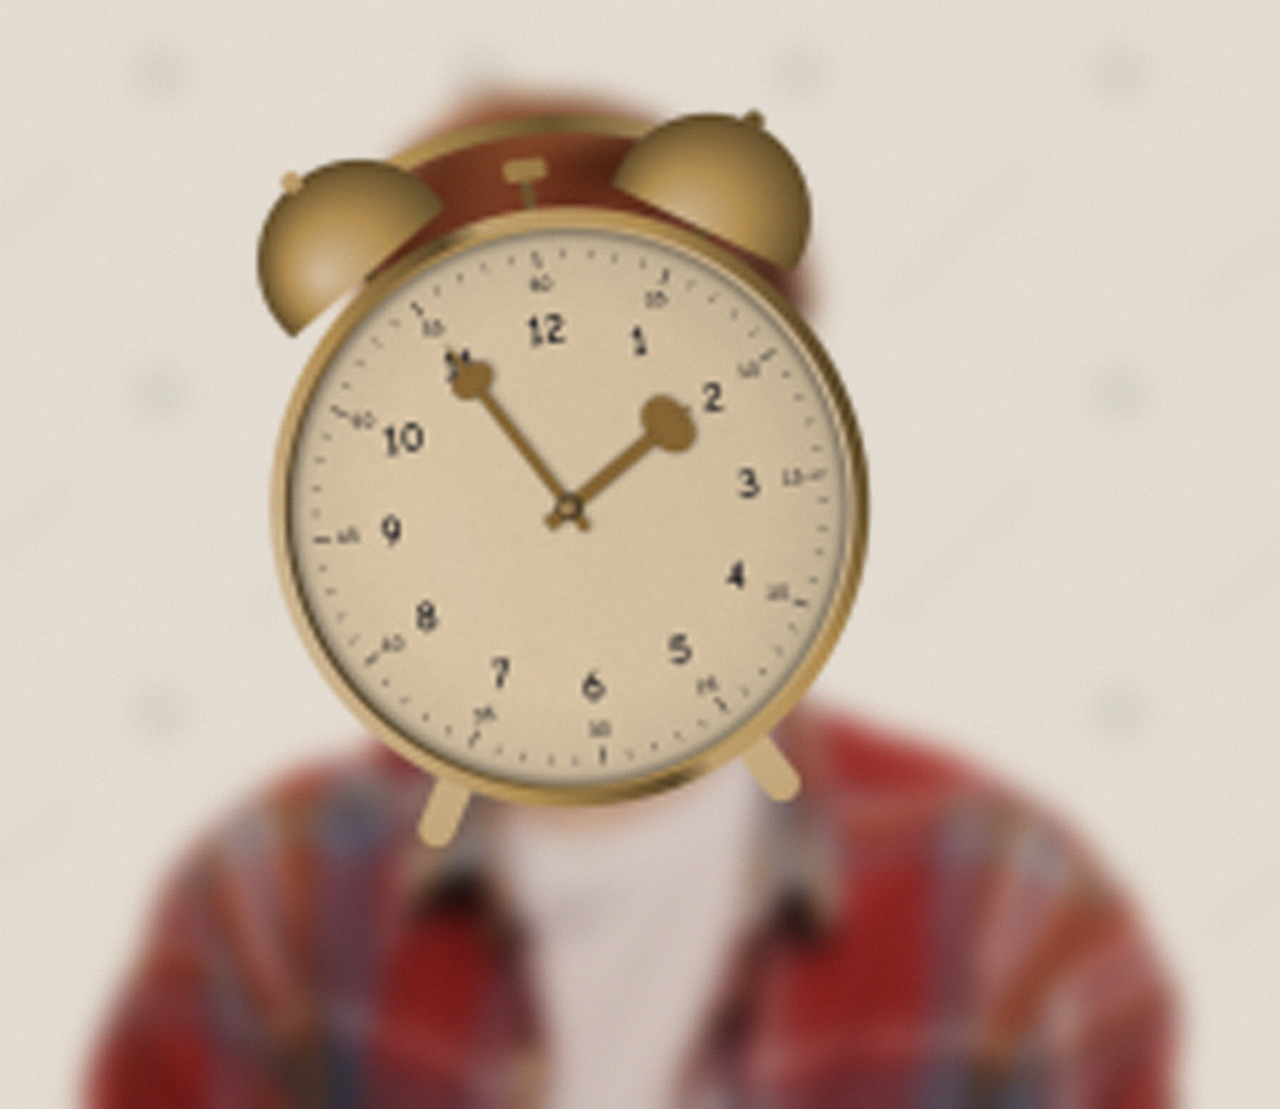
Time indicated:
1h55
